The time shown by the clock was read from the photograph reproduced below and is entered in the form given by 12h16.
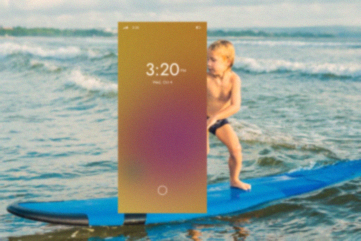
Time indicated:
3h20
